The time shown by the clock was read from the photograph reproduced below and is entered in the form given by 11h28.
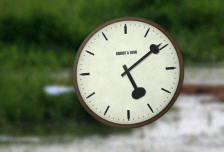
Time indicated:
5h09
